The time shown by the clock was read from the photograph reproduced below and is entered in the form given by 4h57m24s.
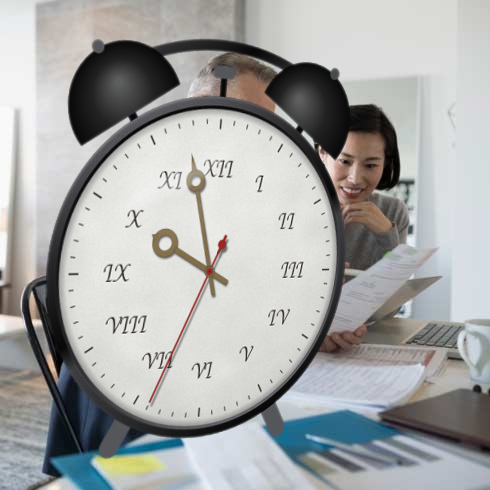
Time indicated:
9h57m34s
